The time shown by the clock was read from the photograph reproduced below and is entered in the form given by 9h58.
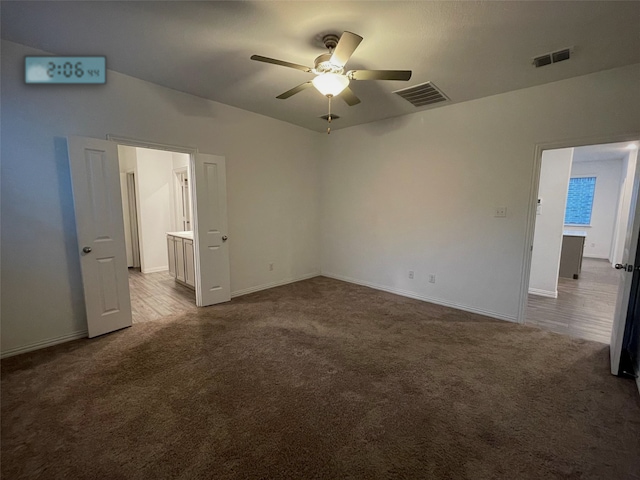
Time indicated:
2h06
